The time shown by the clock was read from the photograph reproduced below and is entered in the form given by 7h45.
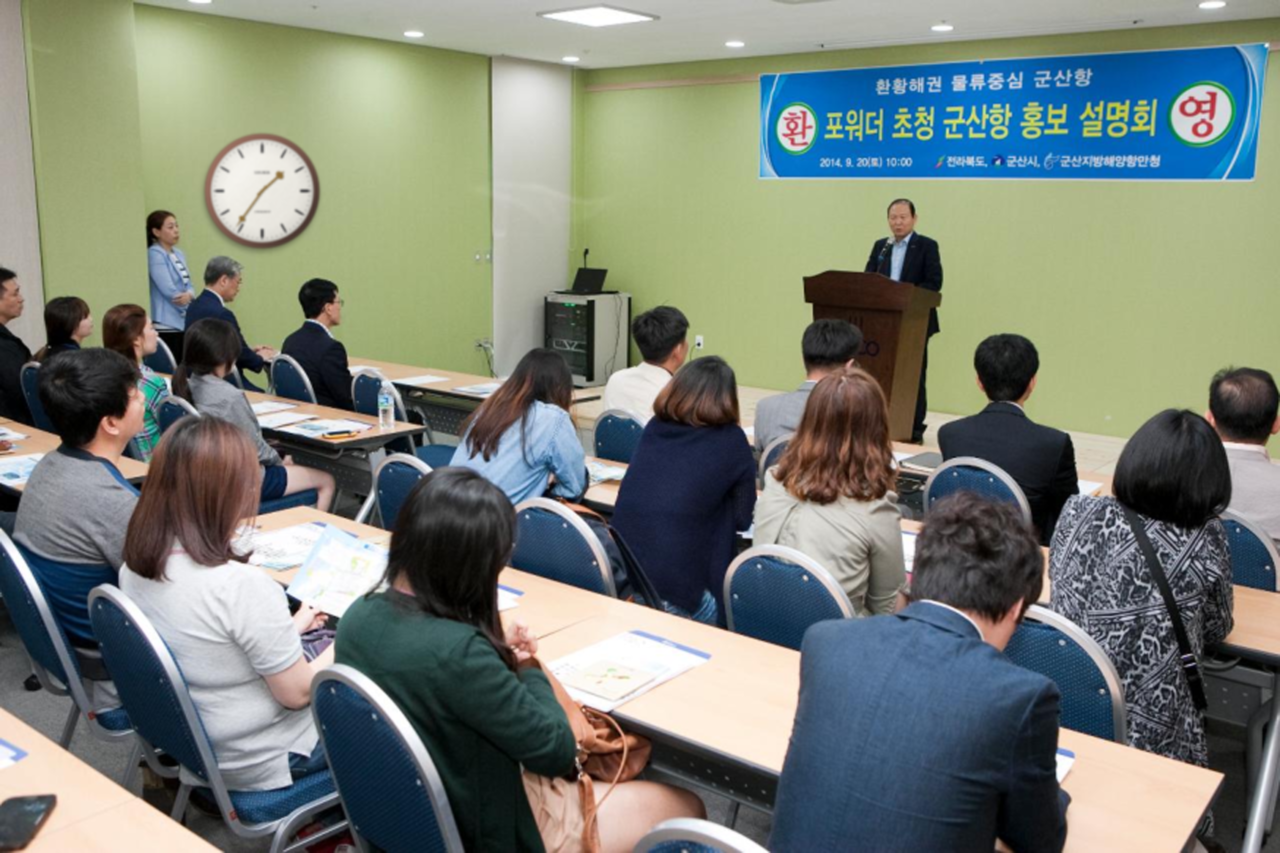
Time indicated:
1h36
